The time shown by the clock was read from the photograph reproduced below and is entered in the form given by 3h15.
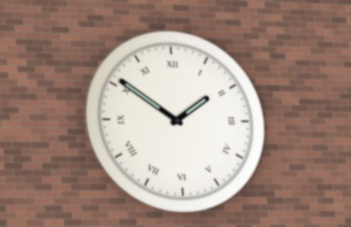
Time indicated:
1h51
